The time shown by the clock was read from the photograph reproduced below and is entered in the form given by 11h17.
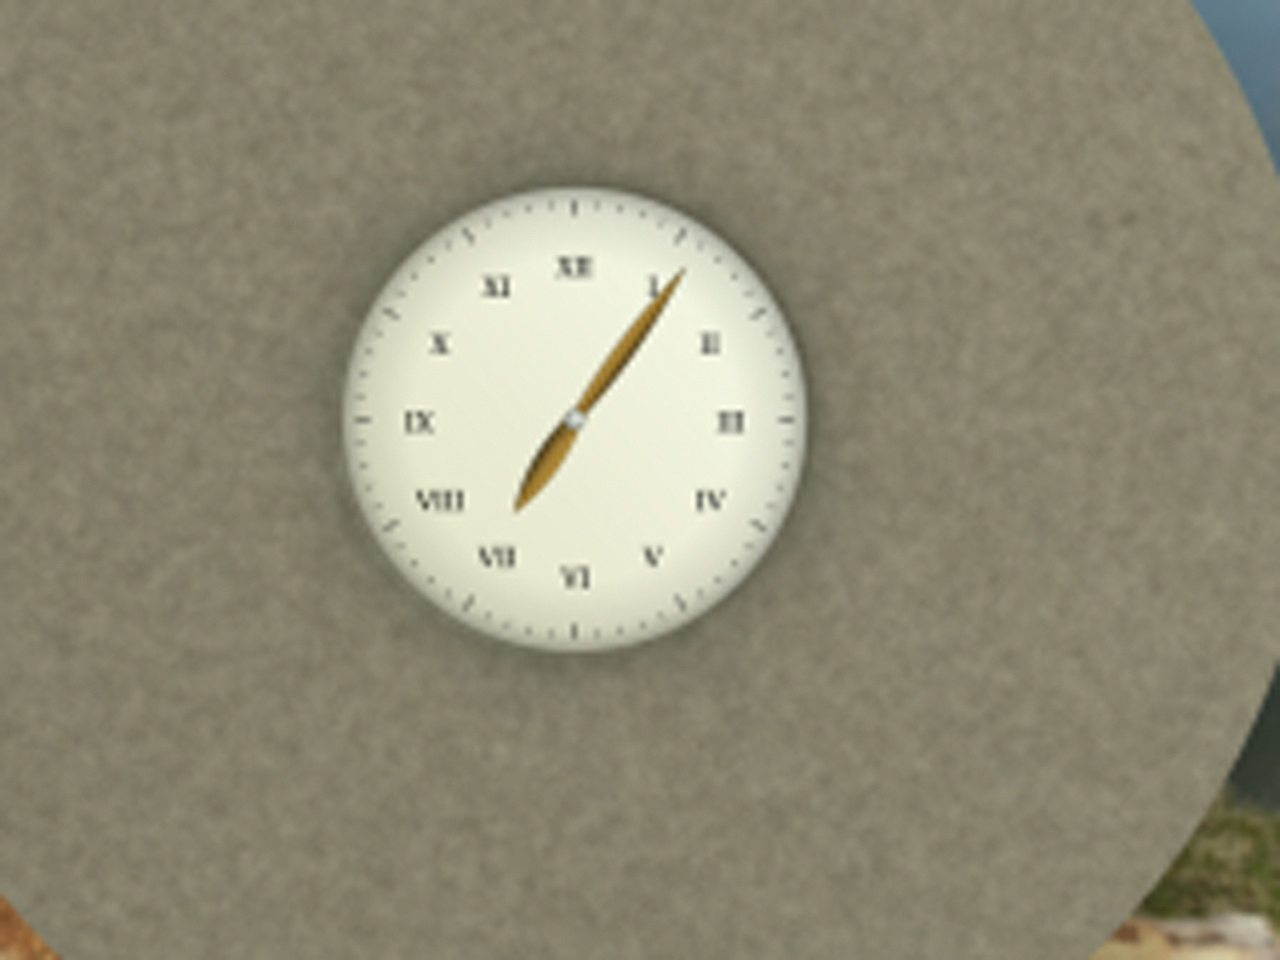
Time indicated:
7h06
